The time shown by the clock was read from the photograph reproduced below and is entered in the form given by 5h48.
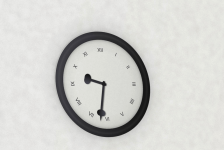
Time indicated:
9h32
